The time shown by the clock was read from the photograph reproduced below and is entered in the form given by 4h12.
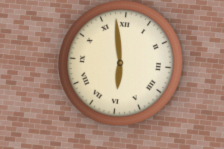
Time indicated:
5h58
